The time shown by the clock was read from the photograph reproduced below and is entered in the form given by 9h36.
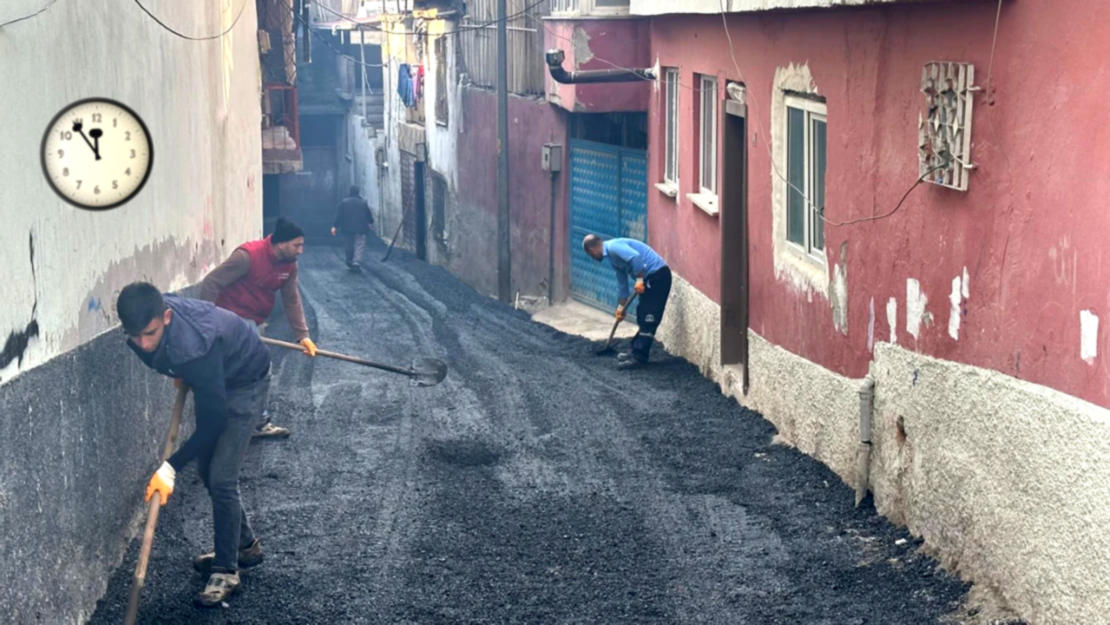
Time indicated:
11h54
